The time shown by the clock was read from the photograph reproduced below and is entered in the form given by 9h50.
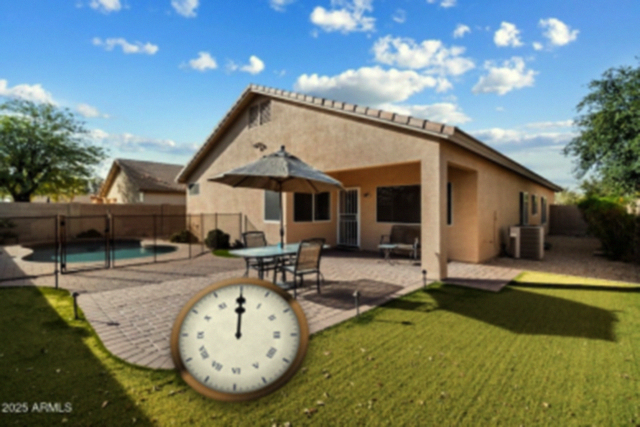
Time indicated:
12h00
